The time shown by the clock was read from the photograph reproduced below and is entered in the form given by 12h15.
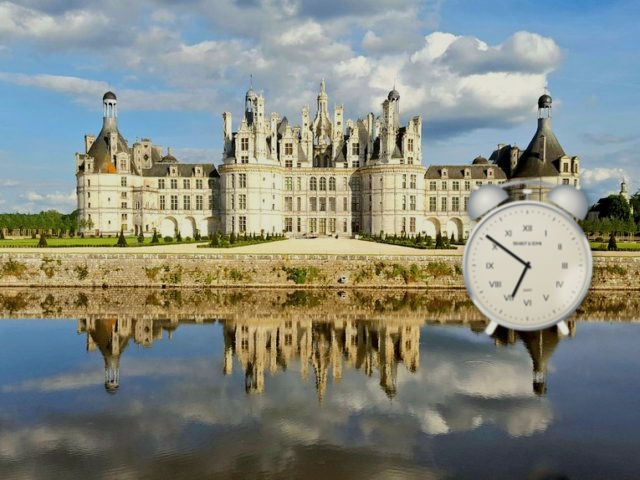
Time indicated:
6h51
